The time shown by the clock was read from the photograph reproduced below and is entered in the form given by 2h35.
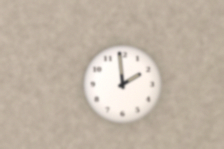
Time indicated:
1h59
